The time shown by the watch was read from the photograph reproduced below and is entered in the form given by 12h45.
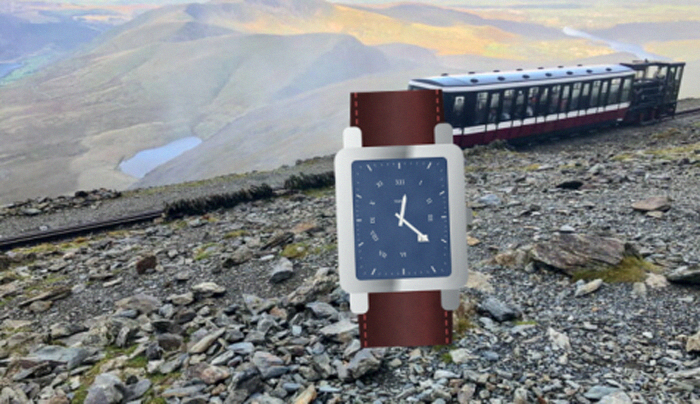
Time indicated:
12h22
